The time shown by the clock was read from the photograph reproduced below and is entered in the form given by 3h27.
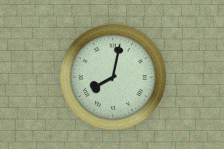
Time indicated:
8h02
